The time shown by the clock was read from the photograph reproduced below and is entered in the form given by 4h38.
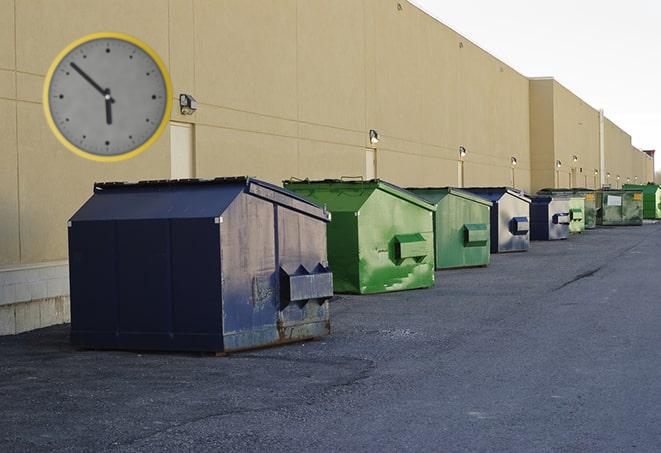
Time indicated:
5h52
